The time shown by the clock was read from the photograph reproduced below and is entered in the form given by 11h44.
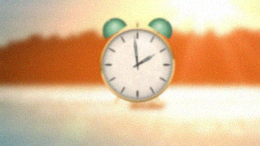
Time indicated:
1h59
